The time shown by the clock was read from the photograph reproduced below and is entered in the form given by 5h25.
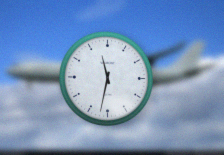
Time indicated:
11h32
